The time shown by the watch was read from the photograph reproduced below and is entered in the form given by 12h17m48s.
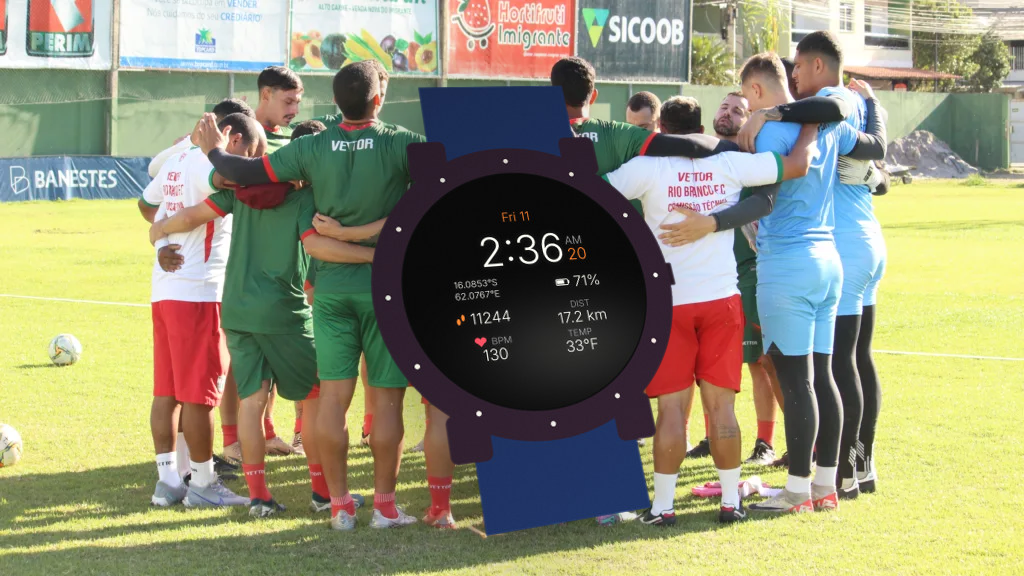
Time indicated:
2h36m20s
